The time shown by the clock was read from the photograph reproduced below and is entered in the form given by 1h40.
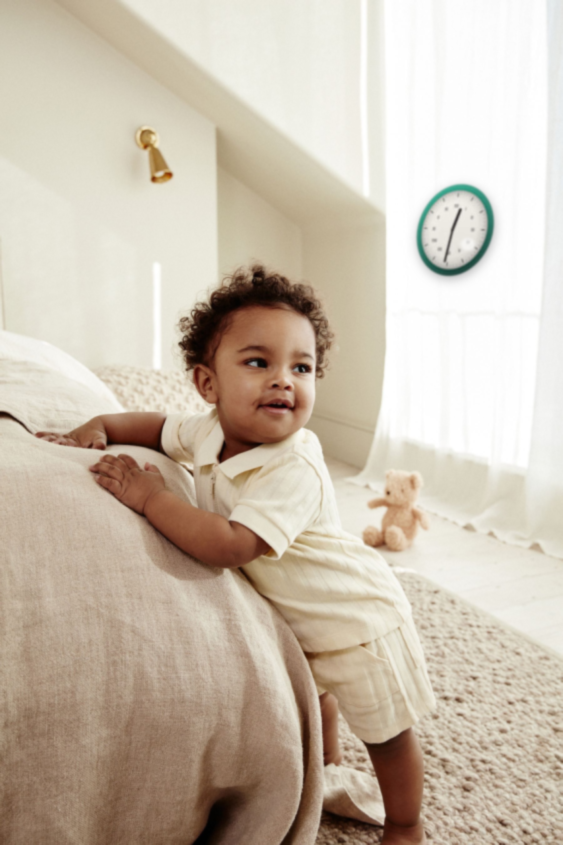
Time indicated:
12h31
